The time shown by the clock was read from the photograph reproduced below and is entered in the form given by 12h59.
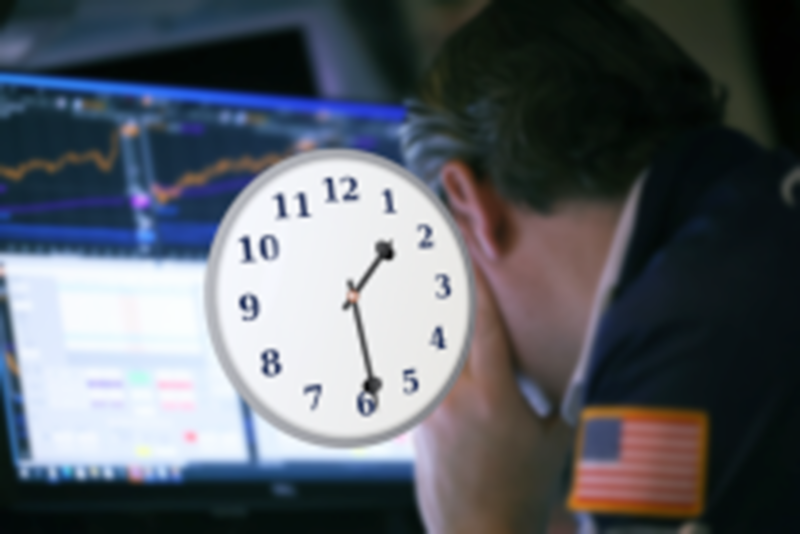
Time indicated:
1h29
